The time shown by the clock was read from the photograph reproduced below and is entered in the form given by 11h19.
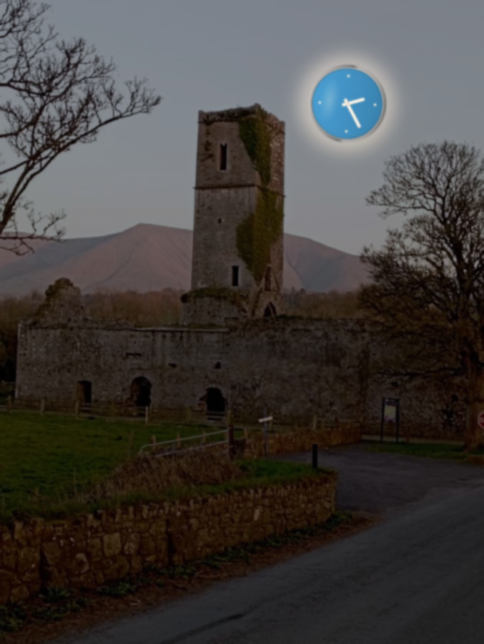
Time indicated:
2h25
